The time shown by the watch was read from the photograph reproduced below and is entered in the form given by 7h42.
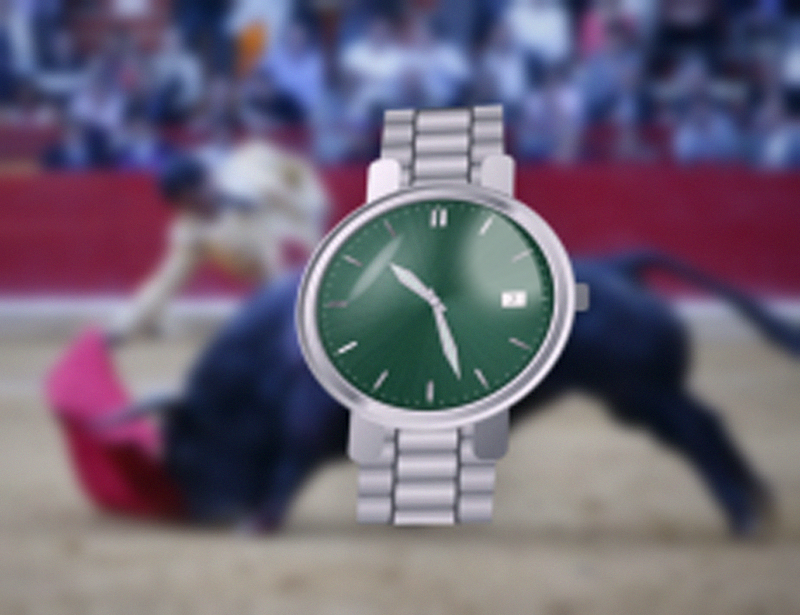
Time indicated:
10h27
